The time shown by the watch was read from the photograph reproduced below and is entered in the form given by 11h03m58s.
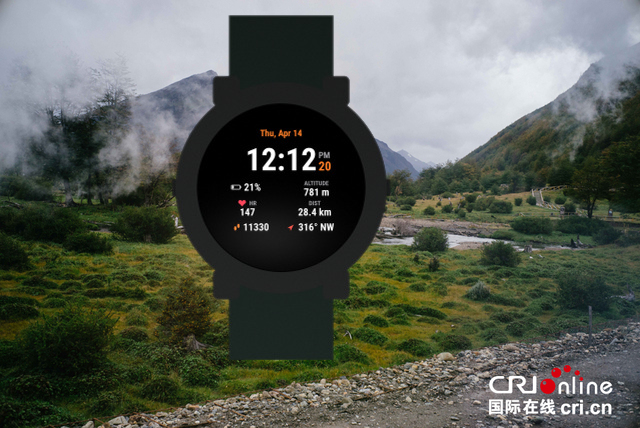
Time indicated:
12h12m20s
